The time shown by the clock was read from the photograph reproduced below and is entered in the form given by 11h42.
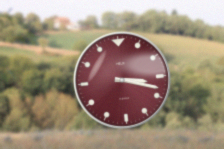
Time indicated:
3h18
